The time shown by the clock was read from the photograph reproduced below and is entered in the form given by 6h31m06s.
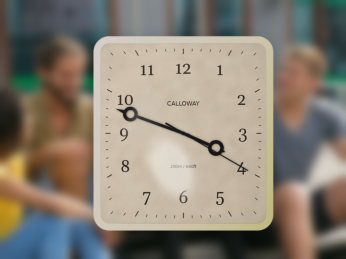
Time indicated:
3h48m20s
